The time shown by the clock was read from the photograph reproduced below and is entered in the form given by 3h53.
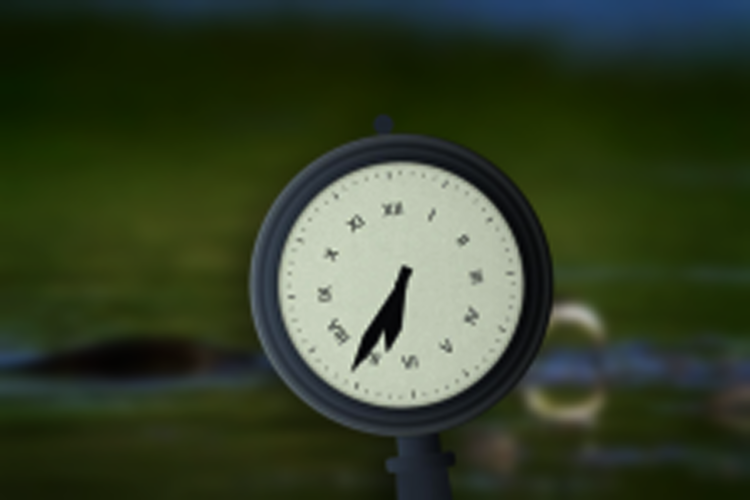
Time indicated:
6h36
